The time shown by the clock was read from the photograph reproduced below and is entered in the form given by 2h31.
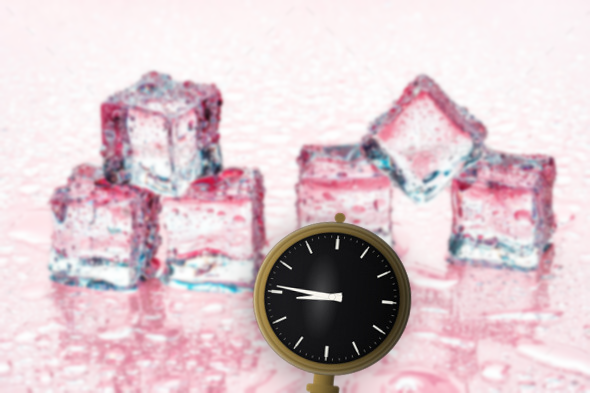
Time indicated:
8h46
